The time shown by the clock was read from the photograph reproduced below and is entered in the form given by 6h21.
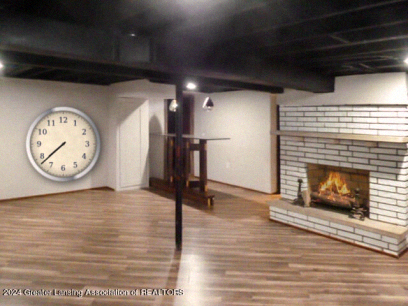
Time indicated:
7h38
